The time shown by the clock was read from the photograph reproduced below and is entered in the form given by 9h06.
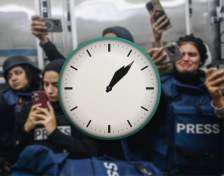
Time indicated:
1h07
